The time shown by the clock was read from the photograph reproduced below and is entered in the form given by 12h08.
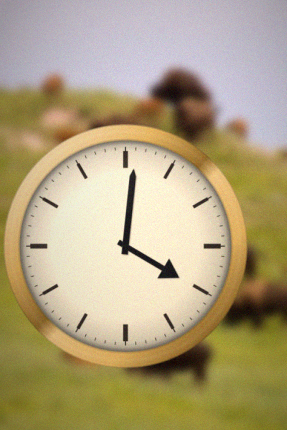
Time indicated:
4h01
